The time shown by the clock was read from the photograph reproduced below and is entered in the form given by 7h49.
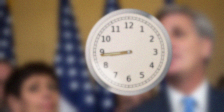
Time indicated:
8h44
